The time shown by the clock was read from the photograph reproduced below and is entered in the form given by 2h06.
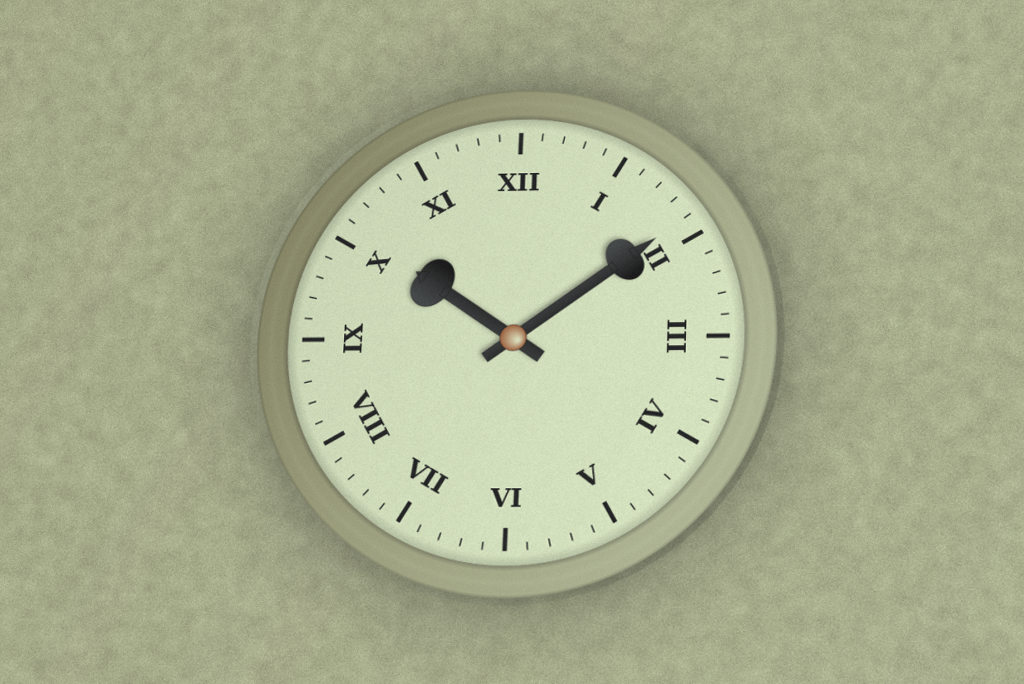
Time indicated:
10h09
